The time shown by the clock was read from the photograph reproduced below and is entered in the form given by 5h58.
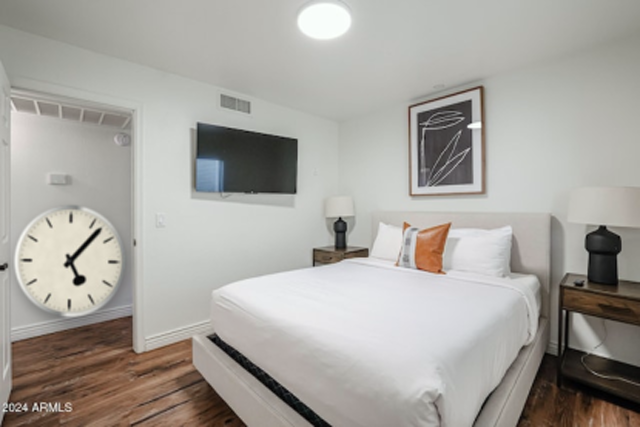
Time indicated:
5h07
